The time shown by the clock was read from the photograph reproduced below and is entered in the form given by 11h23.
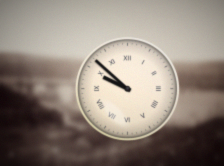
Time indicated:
9h52
